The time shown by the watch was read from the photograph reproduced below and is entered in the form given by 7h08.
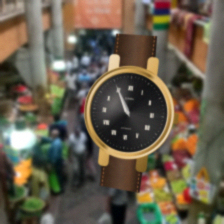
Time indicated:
10h55
